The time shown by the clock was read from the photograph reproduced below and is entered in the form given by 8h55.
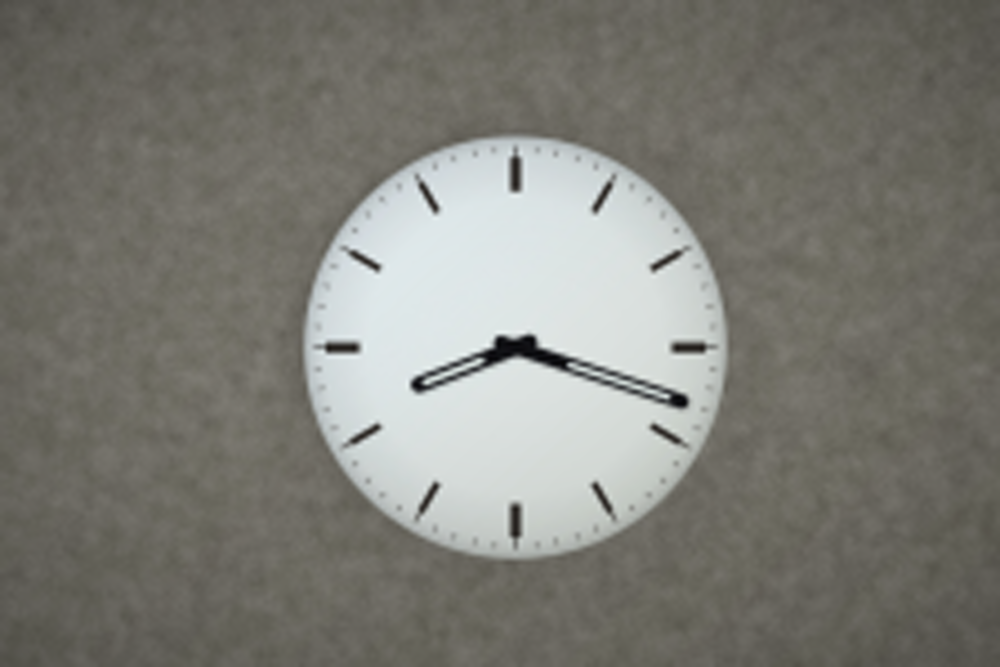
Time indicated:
8h18
